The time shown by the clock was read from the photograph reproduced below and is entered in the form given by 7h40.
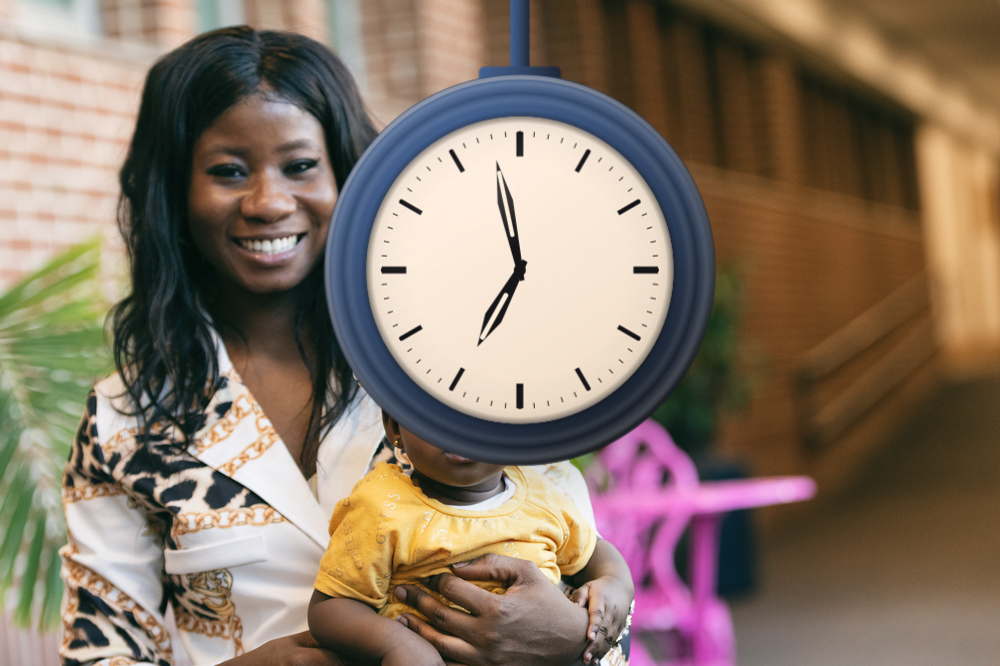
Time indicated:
6h58
